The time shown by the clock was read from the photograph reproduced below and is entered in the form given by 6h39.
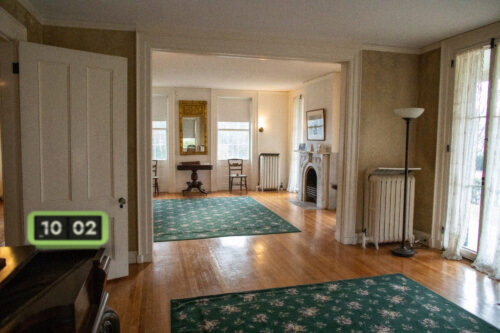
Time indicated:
10h02
